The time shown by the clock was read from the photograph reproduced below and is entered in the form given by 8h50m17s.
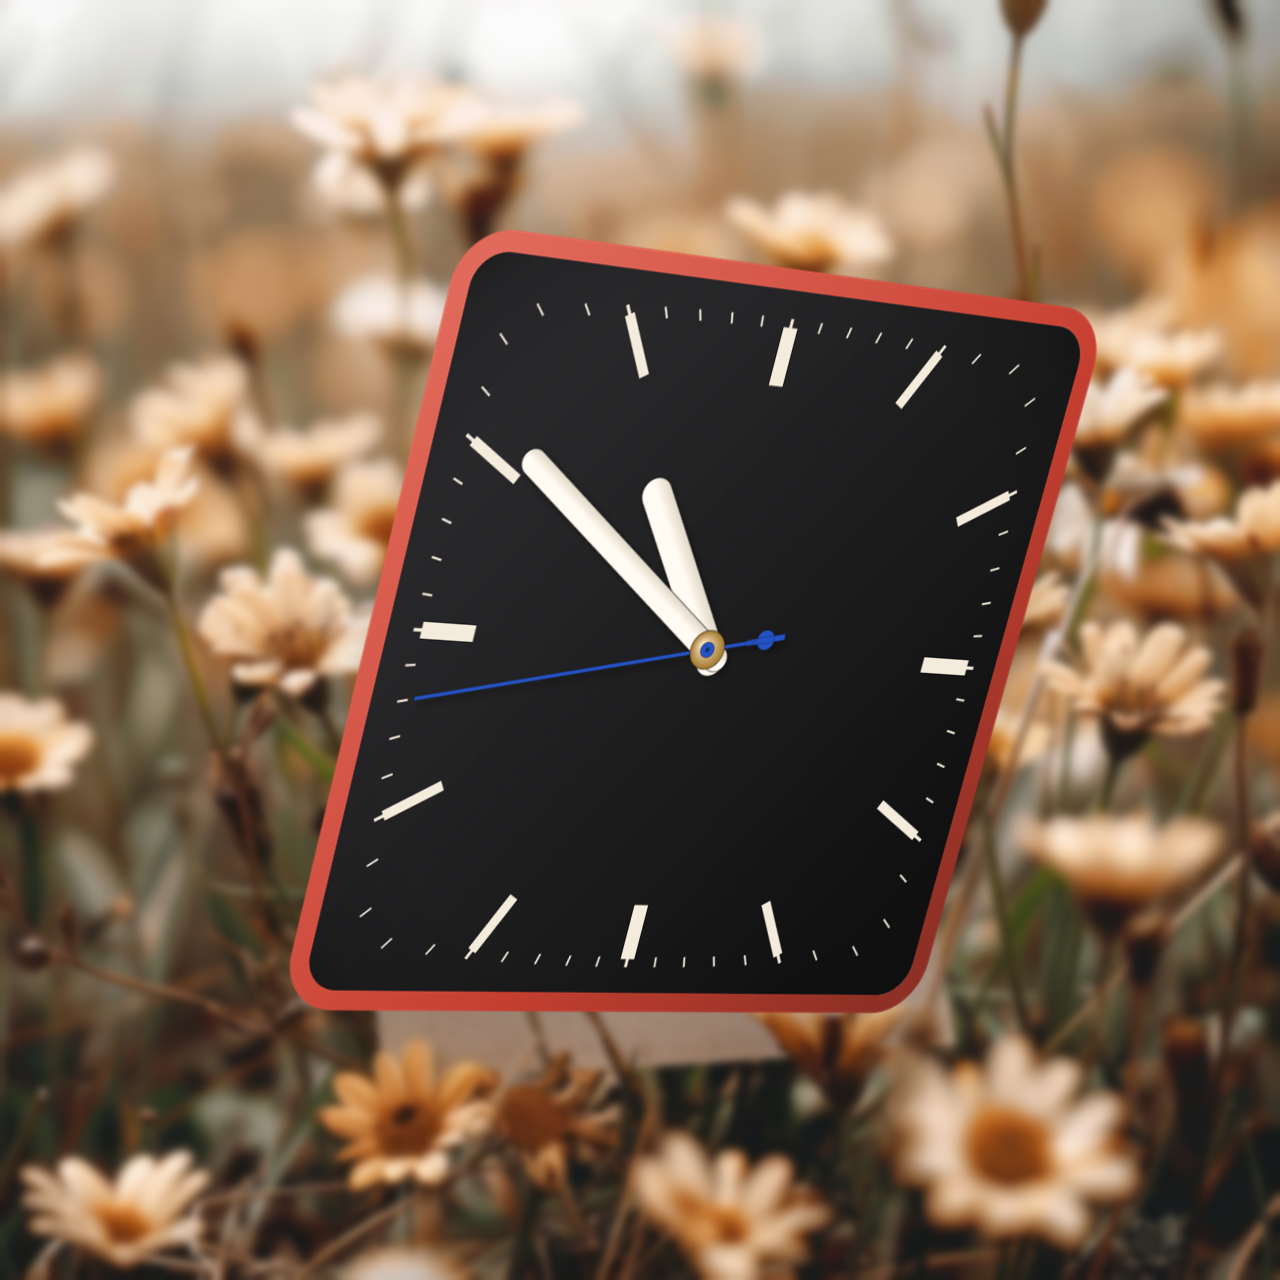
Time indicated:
10h50m43s
